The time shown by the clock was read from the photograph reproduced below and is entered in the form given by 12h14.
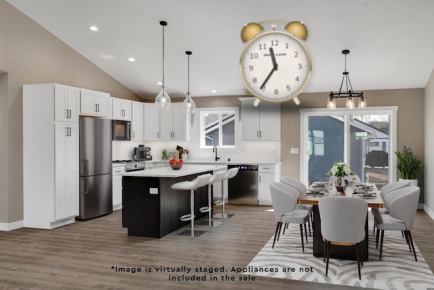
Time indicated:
11h36
